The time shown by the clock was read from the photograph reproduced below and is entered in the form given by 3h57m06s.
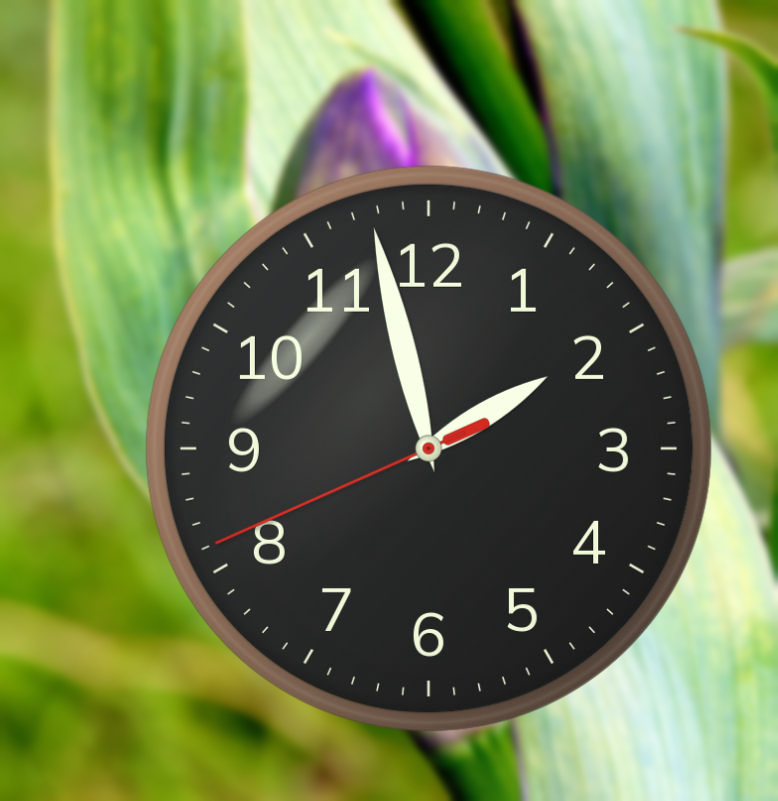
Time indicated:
1h57m41s
